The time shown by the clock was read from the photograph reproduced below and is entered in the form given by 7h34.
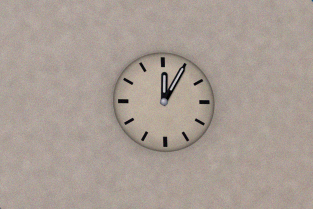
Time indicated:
12h05
